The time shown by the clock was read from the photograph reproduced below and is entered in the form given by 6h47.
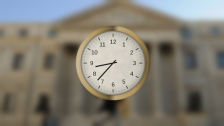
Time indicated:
8h37
